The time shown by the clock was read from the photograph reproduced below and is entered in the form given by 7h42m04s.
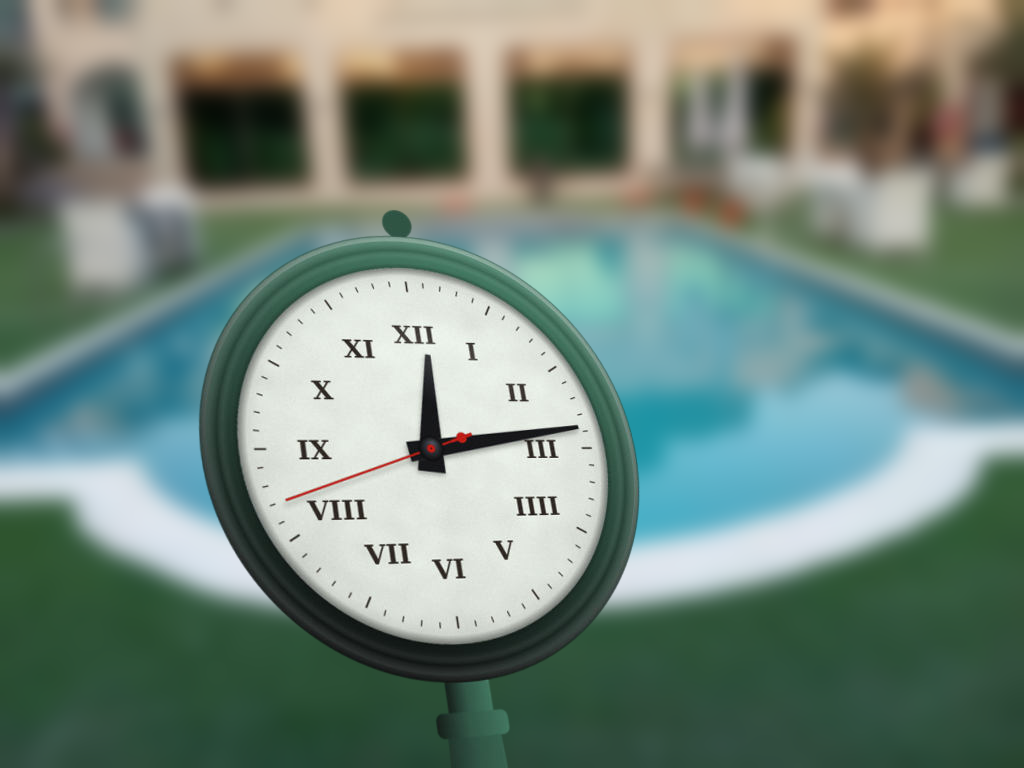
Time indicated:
12h13m42s
